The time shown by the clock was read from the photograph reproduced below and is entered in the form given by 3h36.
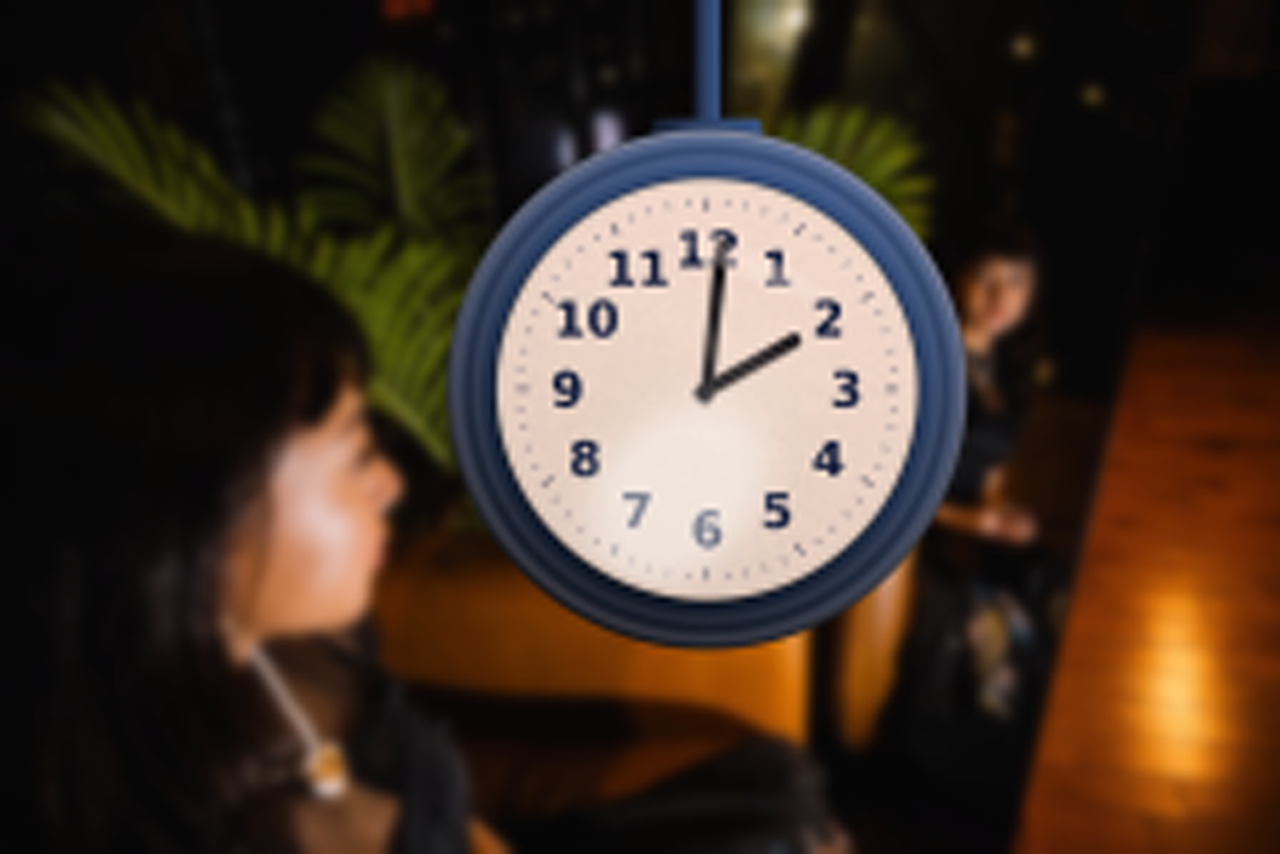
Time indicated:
2h01
